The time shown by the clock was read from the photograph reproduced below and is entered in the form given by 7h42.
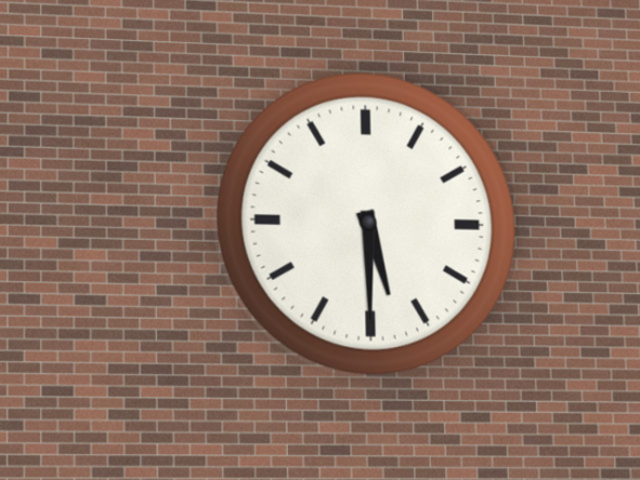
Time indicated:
5h30
